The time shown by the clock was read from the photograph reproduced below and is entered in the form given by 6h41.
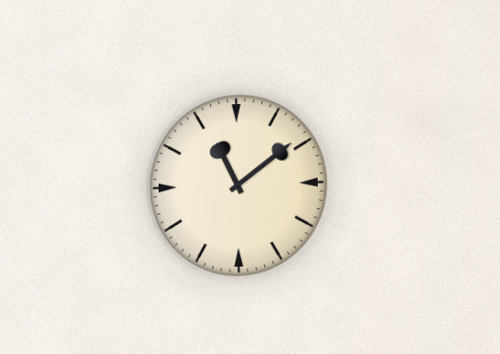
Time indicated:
11h09
